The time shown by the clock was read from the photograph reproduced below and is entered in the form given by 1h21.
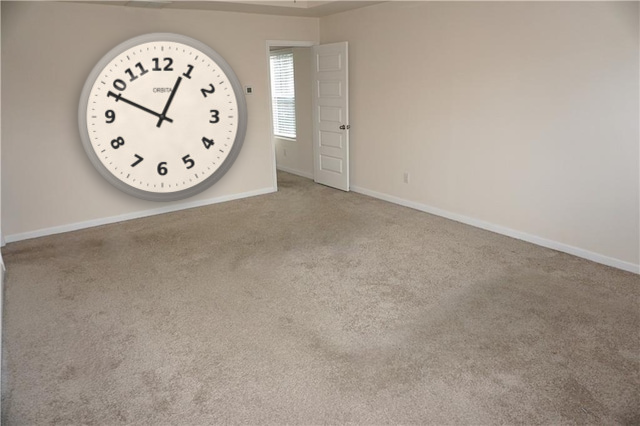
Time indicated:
12h49
